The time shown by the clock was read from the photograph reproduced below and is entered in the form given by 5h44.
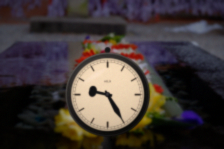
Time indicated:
9h25
